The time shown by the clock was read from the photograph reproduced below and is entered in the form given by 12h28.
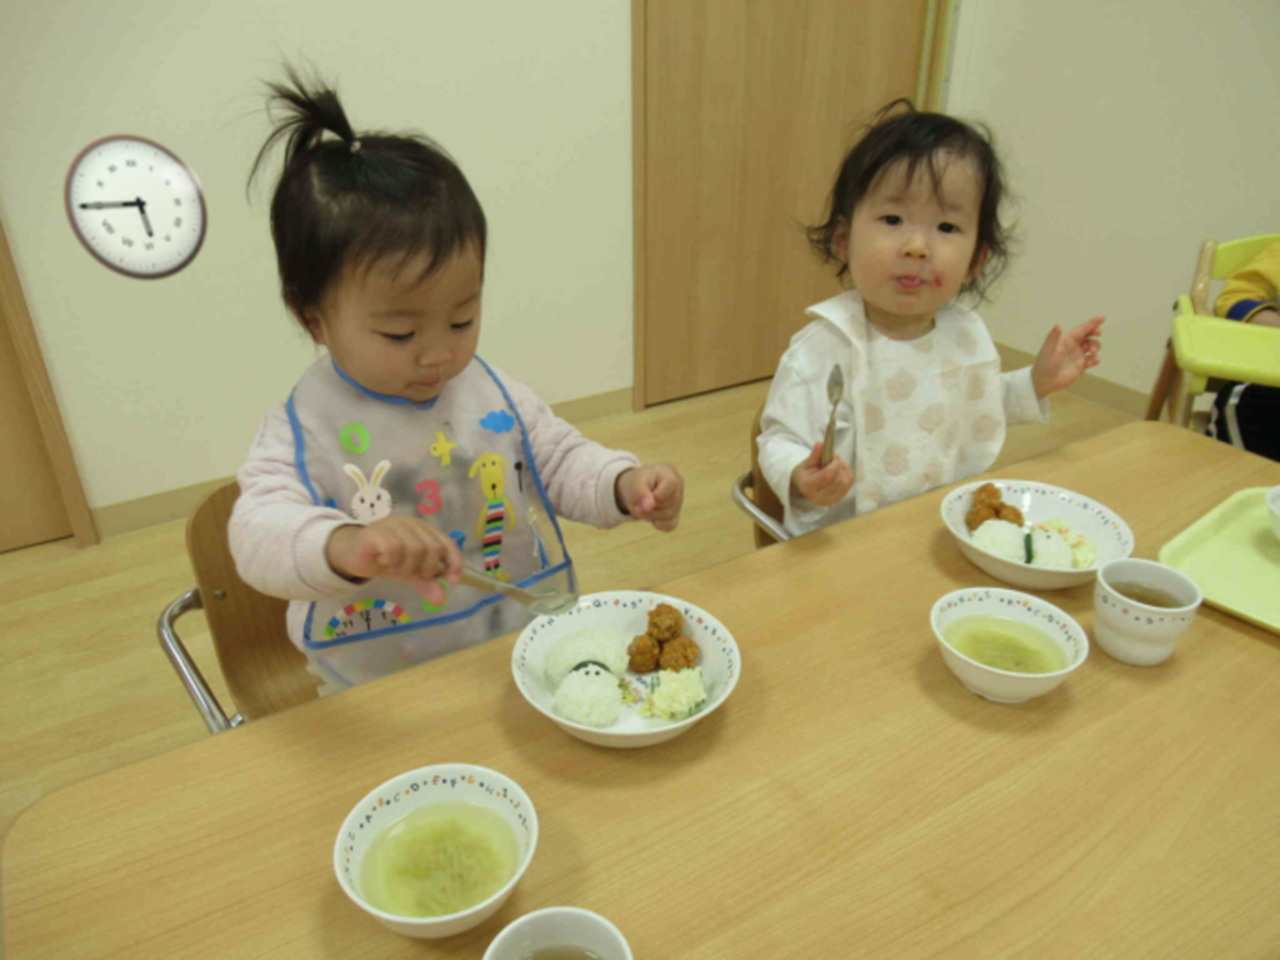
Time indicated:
5h45
